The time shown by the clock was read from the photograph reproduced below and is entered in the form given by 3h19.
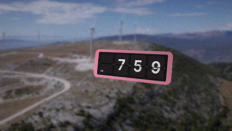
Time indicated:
7h59
